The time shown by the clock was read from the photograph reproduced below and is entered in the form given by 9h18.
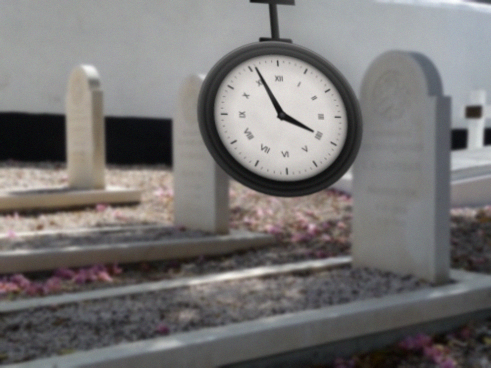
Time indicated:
3h56
